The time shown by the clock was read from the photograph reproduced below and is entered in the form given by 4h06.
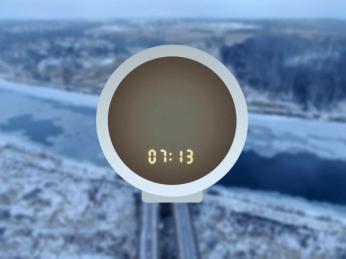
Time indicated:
7h13
